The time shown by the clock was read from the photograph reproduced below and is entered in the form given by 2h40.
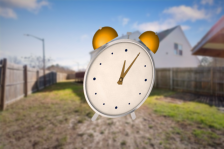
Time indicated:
12h05
